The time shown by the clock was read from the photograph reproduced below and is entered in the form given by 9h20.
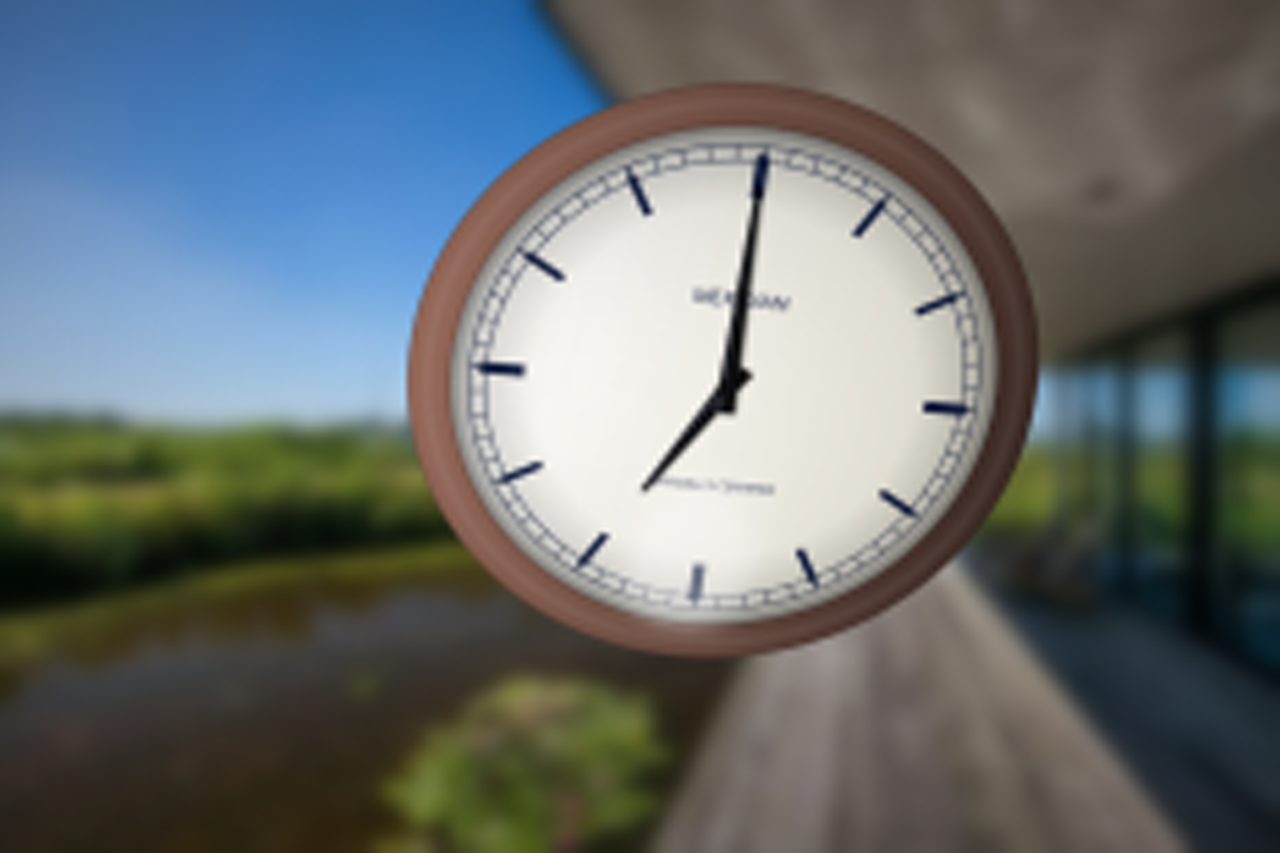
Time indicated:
7h00
